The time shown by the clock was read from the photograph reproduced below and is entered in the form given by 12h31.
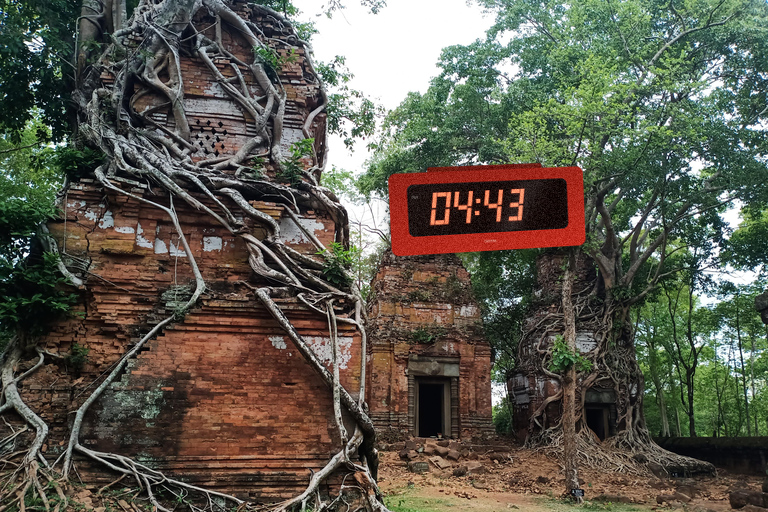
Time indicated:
4h43
